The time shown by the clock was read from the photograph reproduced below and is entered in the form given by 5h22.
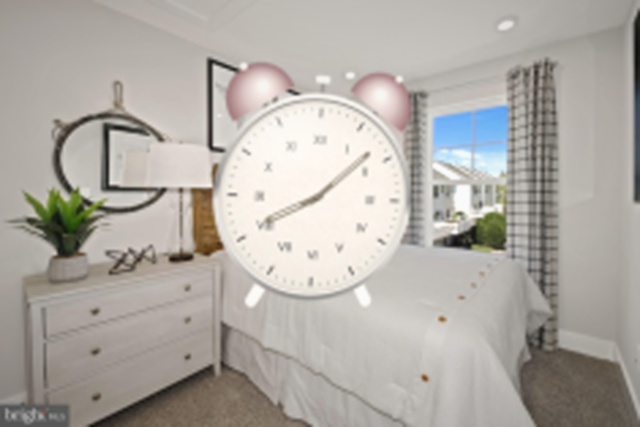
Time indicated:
8h08
